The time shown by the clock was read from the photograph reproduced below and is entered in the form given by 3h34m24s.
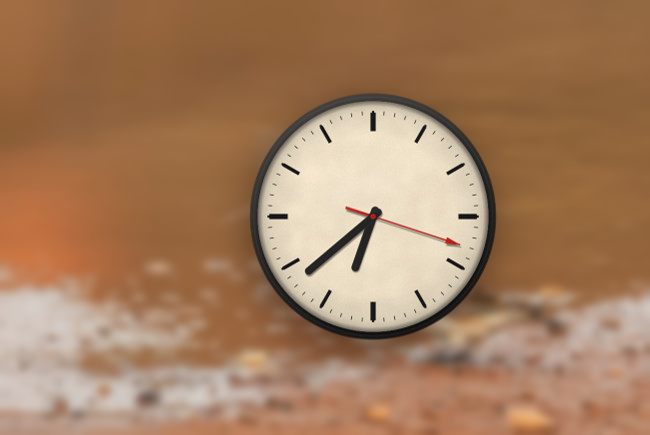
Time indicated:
6h38m18s
